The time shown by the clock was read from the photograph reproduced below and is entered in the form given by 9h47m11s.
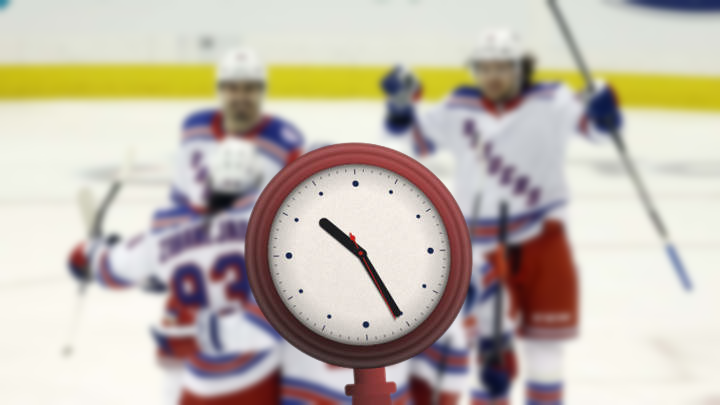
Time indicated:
10h25m26s
